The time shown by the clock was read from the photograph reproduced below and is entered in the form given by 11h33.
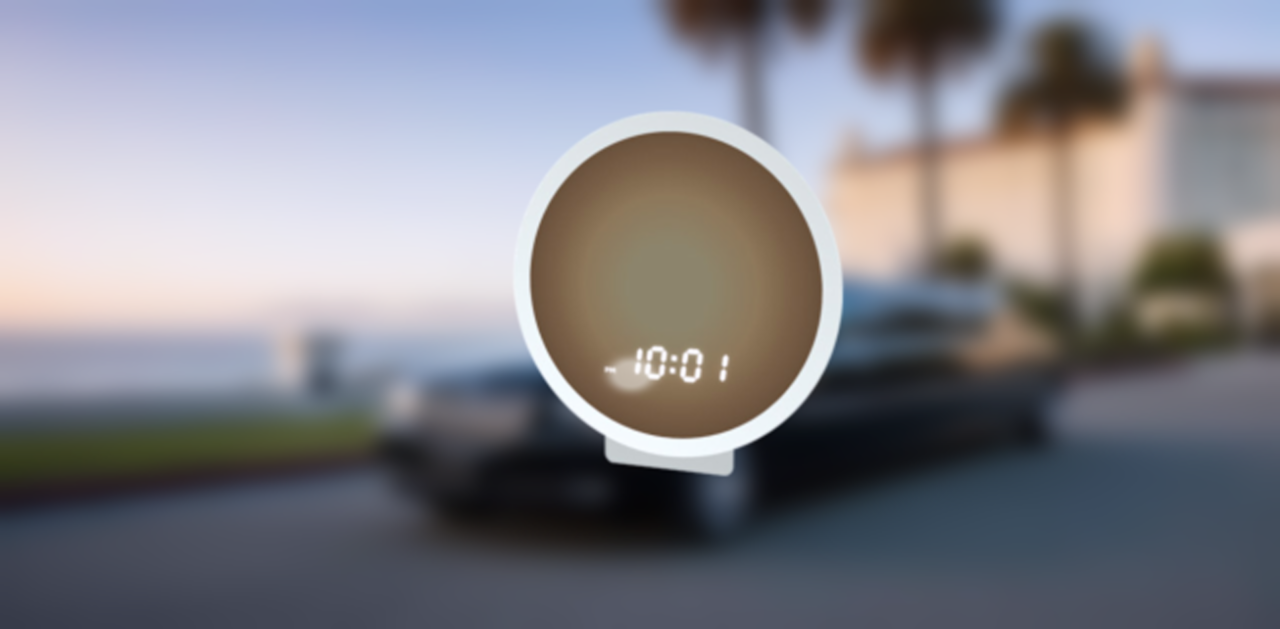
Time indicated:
10h01
